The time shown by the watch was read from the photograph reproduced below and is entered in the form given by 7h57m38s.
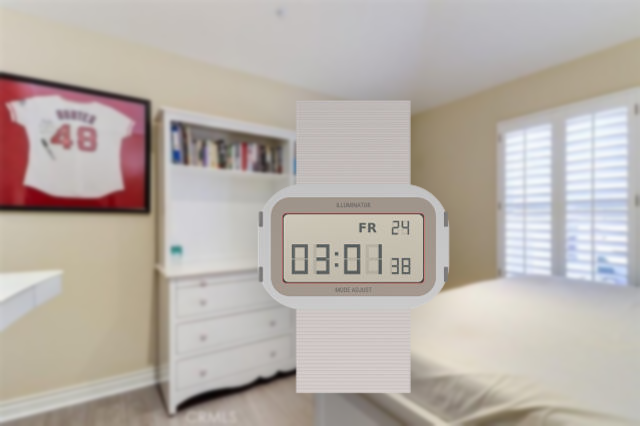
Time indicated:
3h01m38s
